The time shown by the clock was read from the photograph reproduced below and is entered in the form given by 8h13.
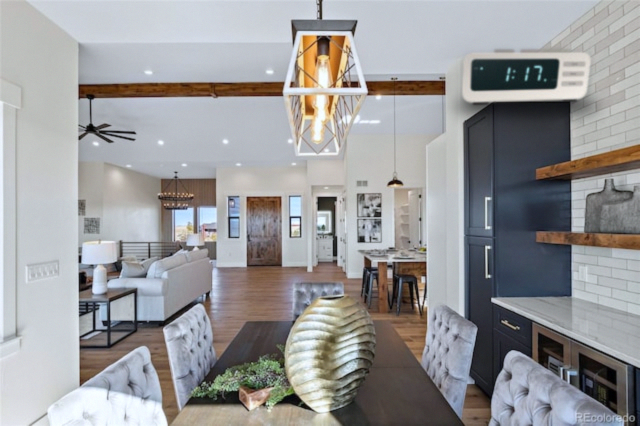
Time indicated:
1h17
